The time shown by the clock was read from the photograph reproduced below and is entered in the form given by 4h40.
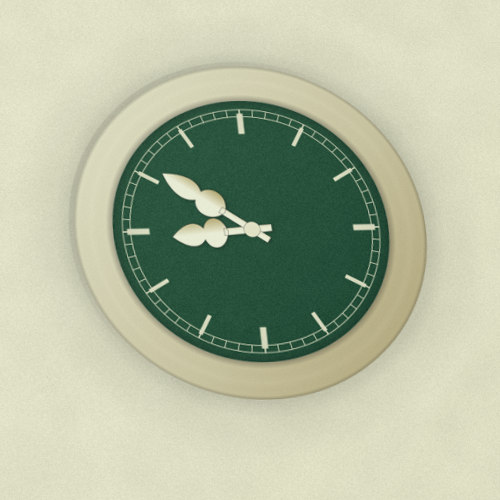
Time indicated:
8h51
